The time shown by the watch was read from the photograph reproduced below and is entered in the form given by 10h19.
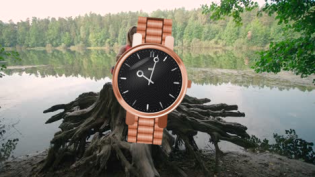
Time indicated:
10h02
